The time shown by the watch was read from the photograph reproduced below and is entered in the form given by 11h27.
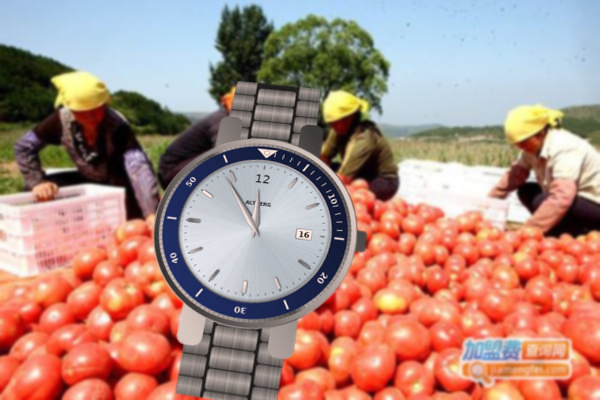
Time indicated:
11h54
